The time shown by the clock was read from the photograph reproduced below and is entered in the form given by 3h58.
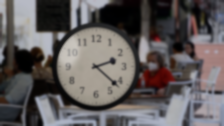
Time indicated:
2h22
